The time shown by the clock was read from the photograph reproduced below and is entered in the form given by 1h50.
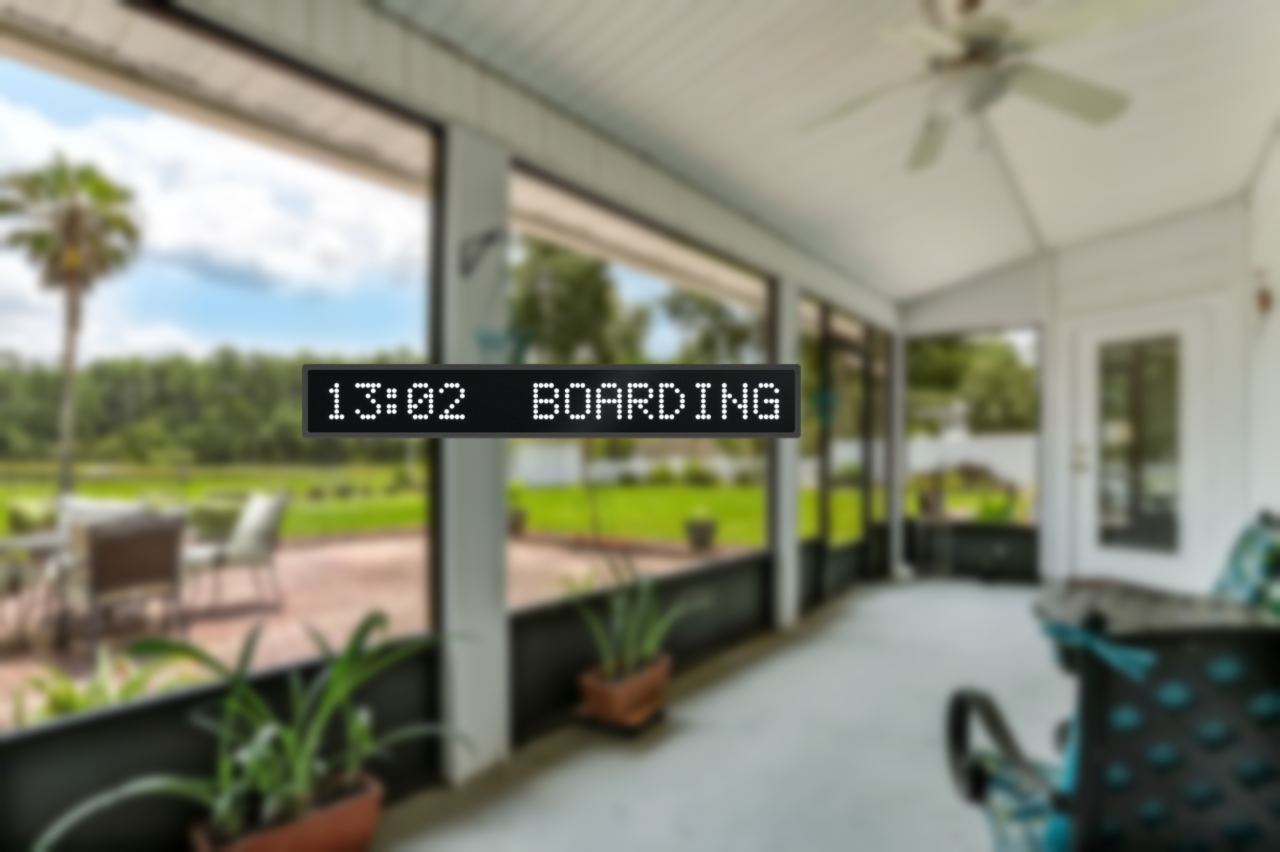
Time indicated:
13h02
